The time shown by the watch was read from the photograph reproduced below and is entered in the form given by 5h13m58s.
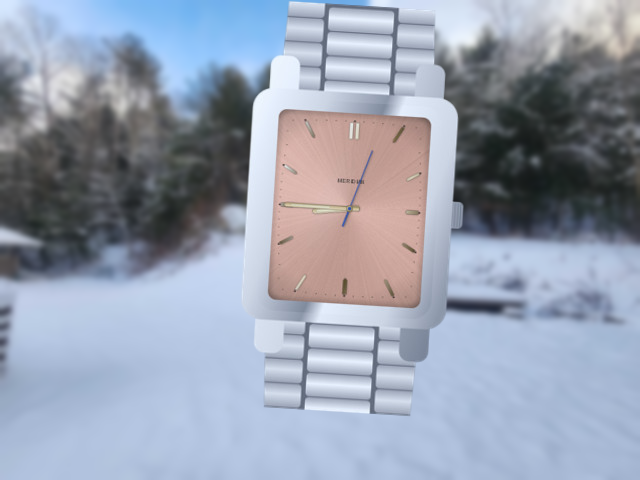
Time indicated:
8h45m03s
